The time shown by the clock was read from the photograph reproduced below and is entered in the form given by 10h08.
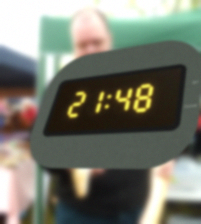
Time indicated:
21h48
